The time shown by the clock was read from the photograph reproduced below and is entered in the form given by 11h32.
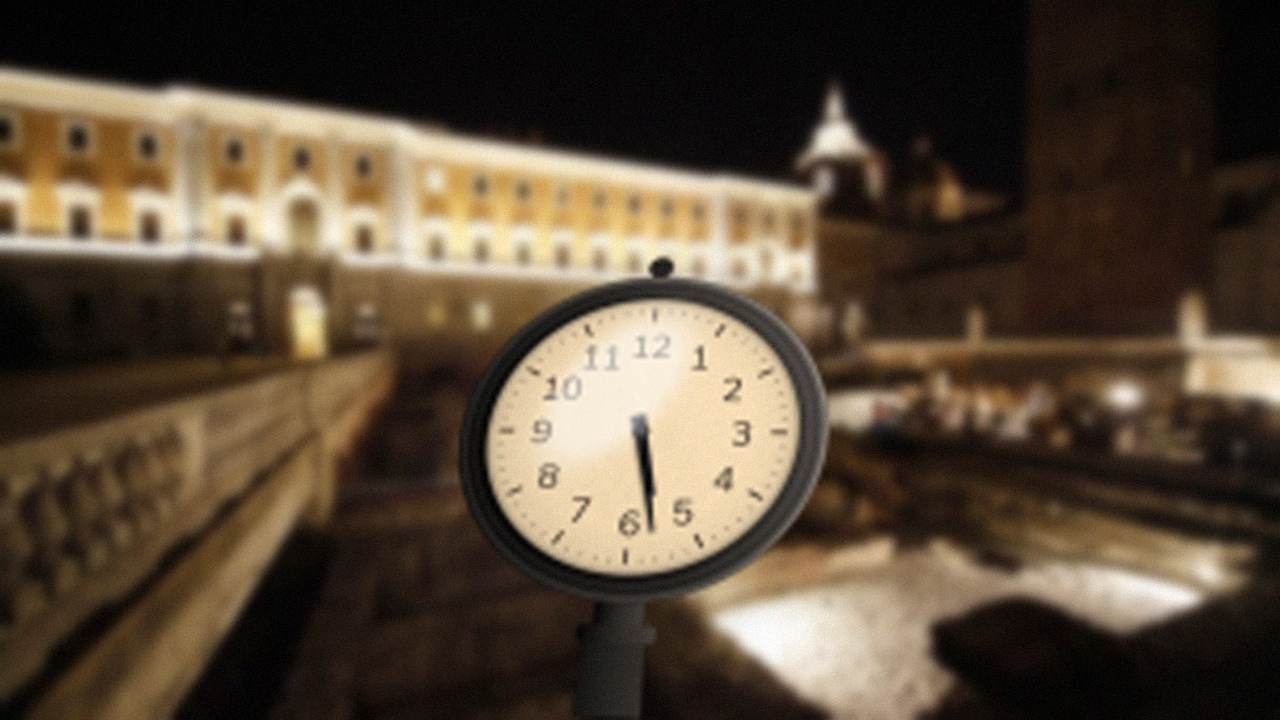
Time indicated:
5h28
